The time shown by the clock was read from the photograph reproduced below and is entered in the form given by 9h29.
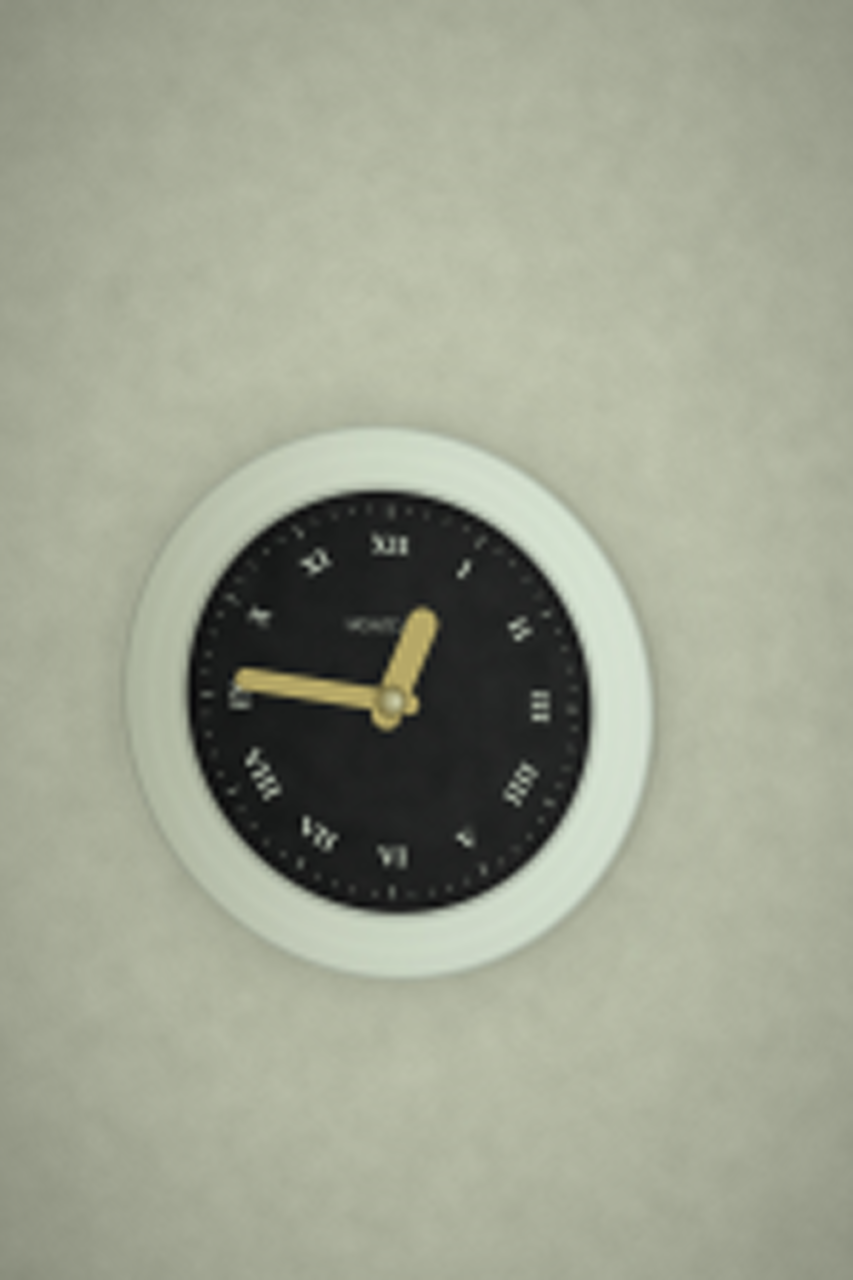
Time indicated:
12h46
